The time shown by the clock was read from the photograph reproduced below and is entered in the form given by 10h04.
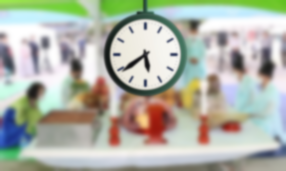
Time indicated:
5h39
